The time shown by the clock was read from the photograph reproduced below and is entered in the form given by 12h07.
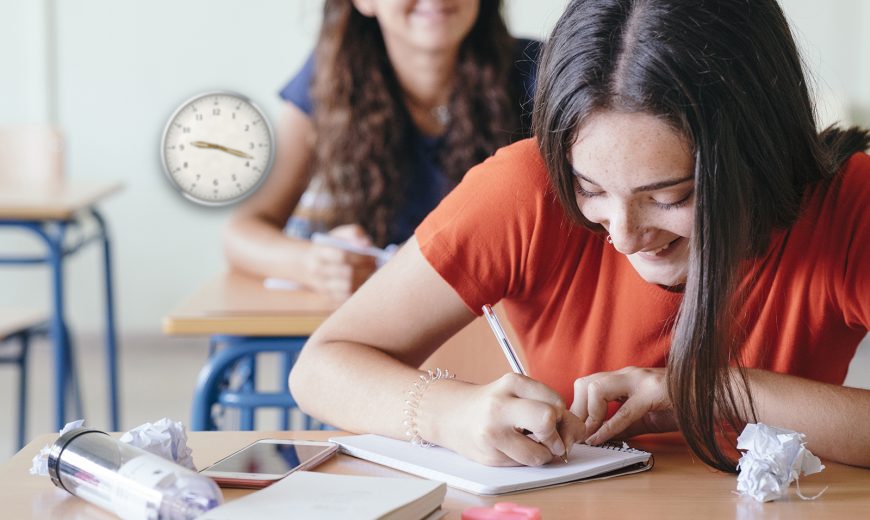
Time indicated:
9h18
